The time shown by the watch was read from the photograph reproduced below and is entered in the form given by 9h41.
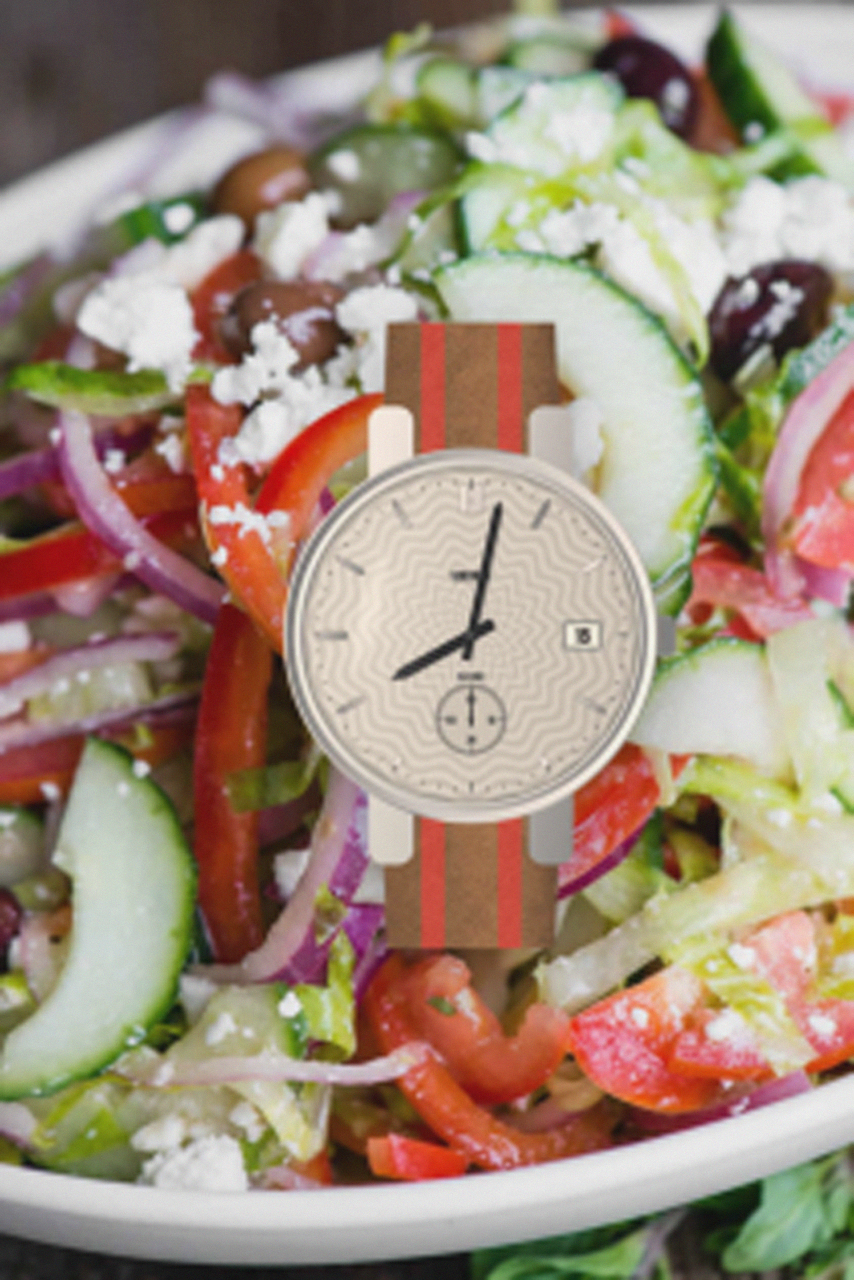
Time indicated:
8h02
